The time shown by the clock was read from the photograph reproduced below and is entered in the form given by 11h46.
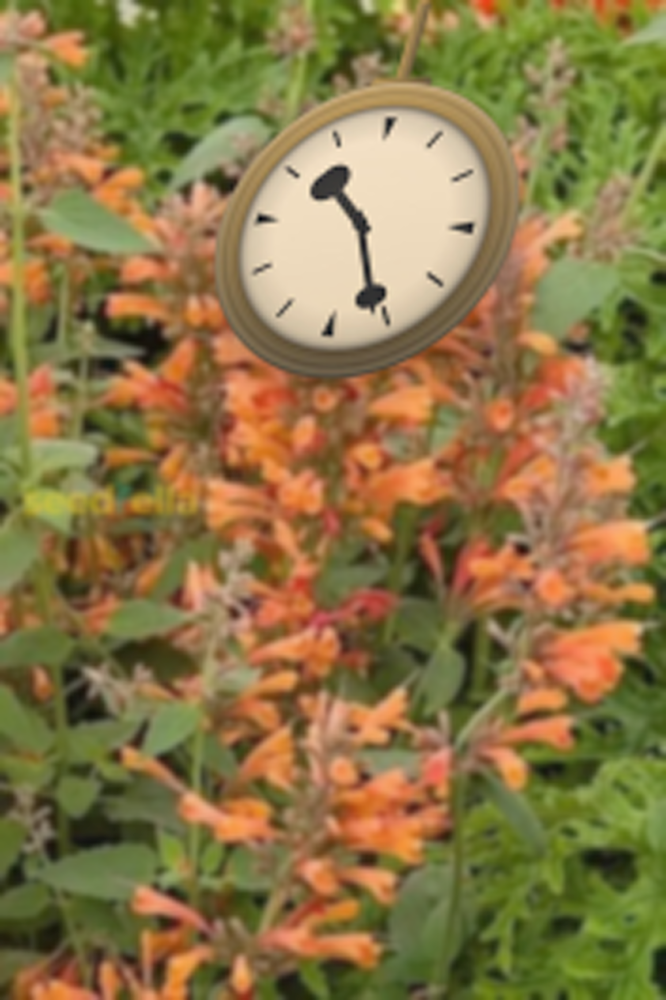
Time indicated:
10h26
